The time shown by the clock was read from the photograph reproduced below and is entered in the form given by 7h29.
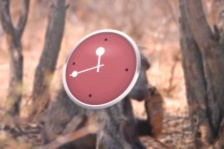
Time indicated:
11h41
